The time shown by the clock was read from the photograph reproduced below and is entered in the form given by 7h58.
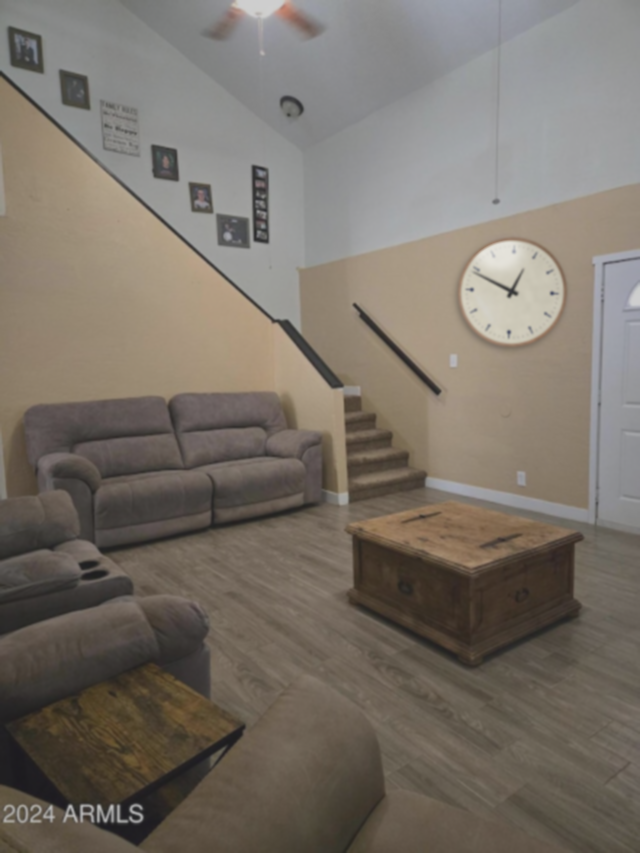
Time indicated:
12h49
